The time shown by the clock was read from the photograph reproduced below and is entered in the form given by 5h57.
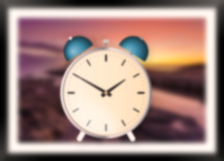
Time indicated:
1h50
